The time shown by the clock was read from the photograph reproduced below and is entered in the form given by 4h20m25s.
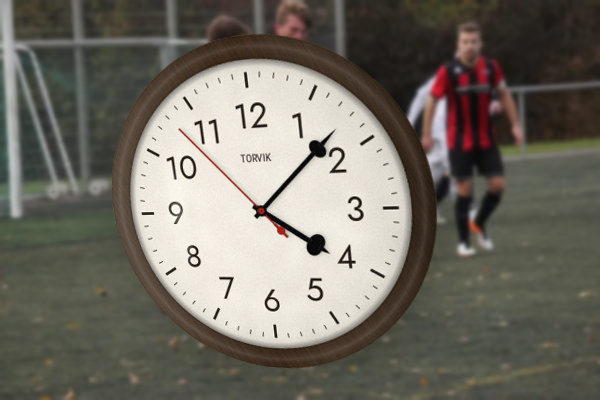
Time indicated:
4h07m53s
